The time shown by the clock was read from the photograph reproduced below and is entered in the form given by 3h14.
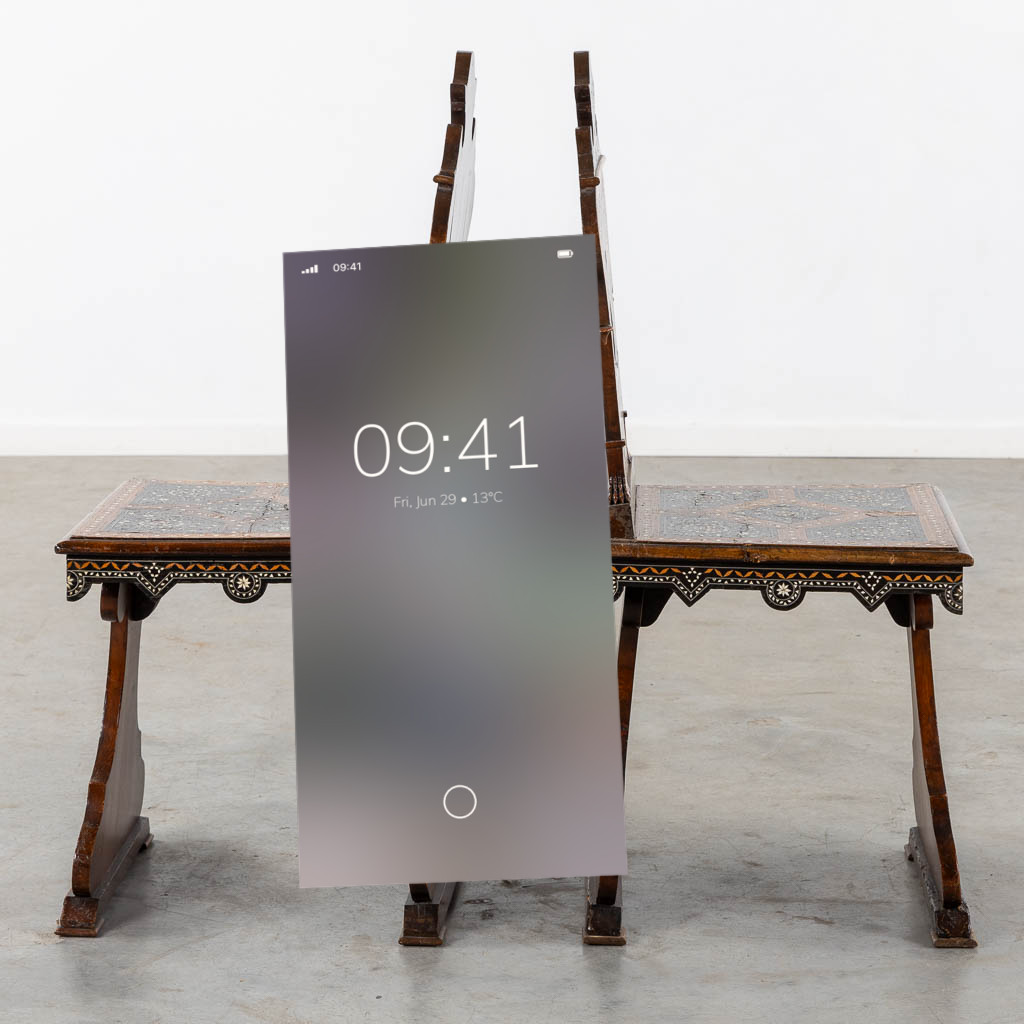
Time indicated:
9h41
